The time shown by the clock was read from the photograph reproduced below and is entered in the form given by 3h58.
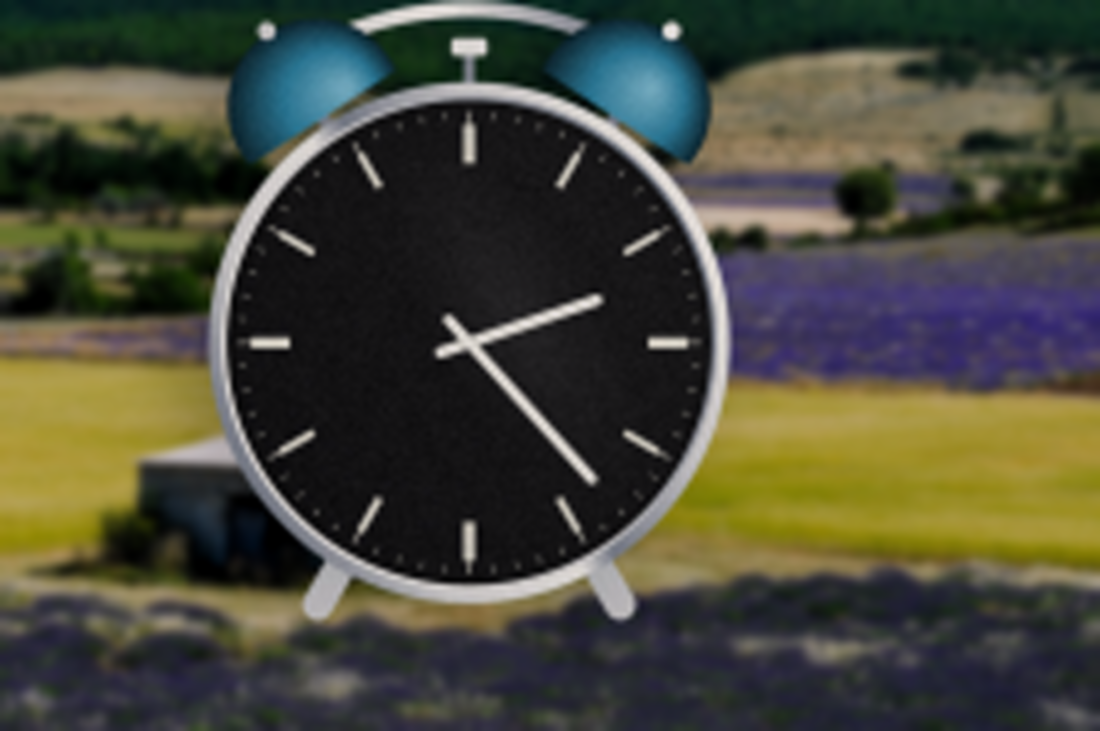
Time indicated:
2h23
